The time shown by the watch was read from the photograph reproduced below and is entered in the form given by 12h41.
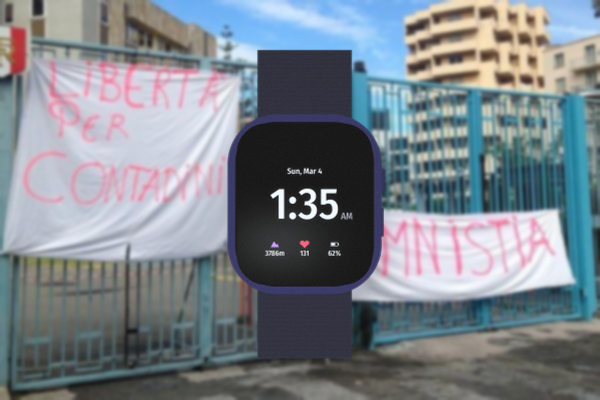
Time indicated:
1h35
